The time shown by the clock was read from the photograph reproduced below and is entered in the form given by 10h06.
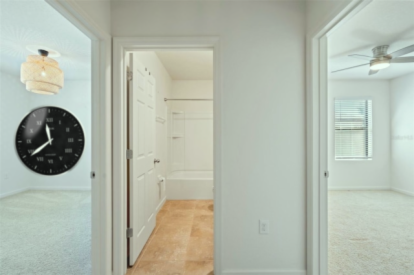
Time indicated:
11h39
